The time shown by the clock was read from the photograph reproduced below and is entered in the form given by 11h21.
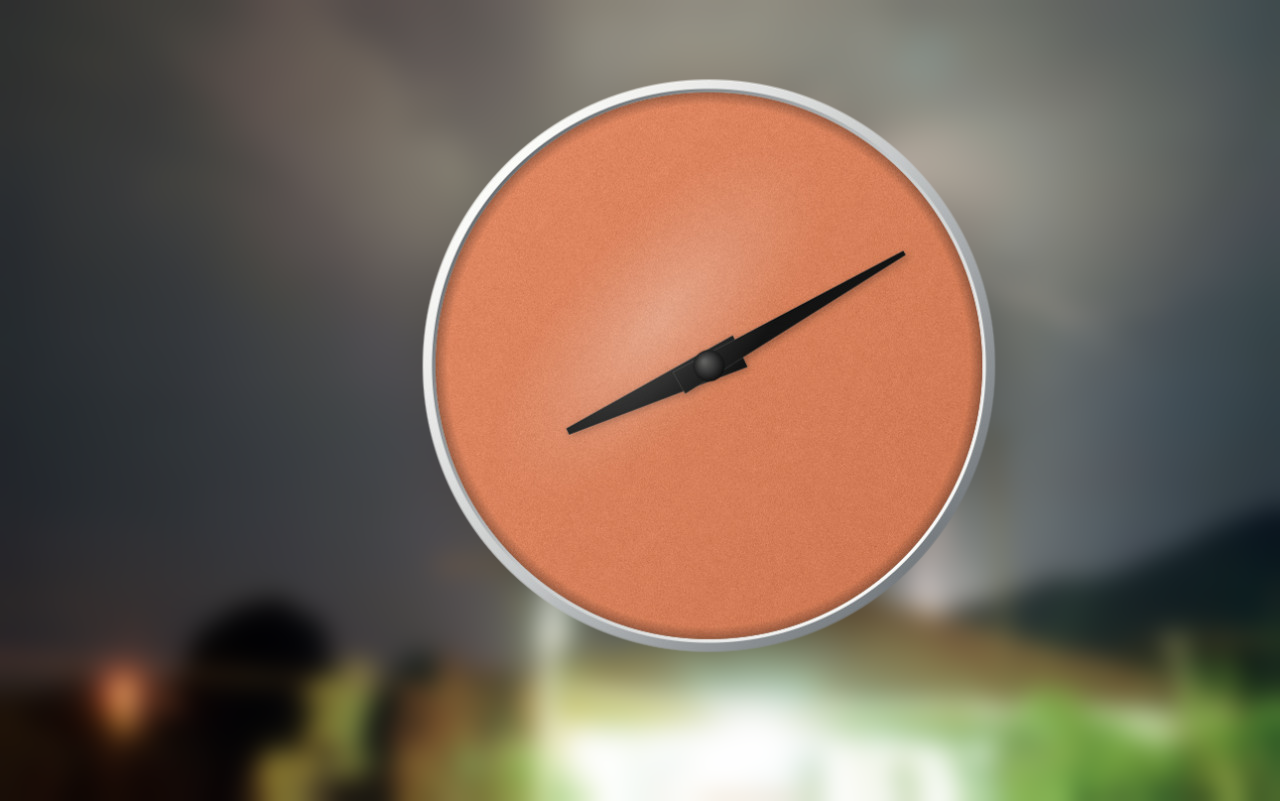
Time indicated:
8h10
